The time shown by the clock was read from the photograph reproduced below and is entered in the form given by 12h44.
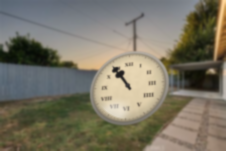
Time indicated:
10h54
